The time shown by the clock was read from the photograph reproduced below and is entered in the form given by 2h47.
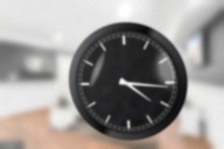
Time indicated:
4h16
